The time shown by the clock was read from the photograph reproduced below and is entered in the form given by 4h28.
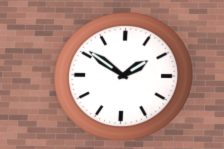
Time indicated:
1h51
